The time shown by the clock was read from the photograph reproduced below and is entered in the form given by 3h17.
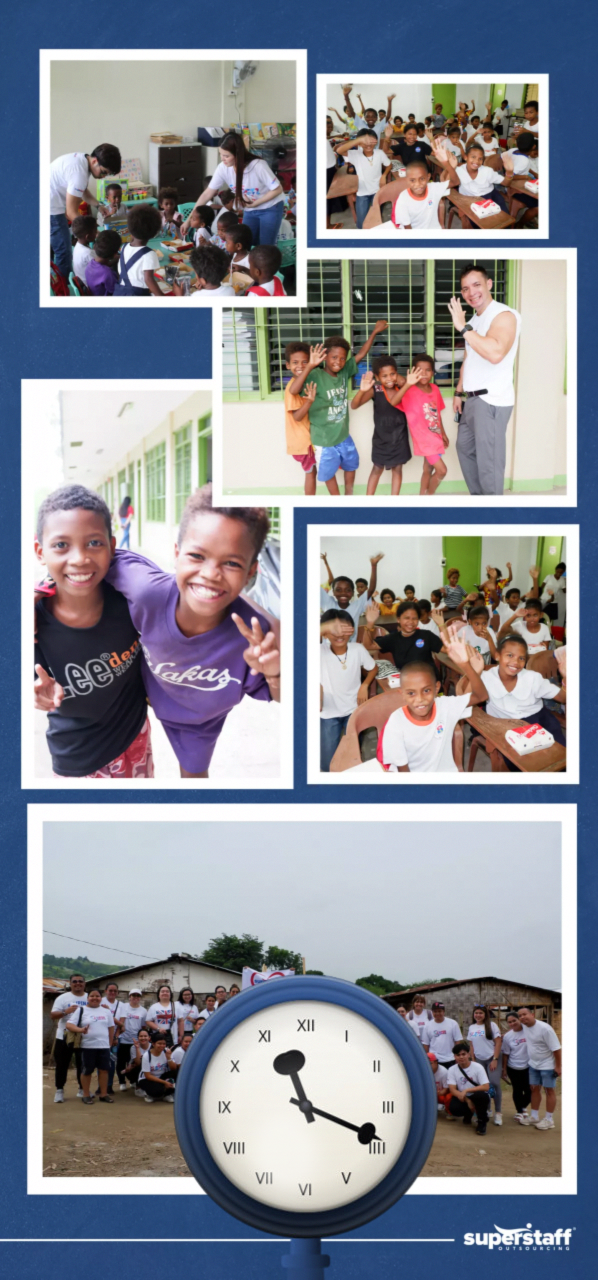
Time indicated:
11h19
